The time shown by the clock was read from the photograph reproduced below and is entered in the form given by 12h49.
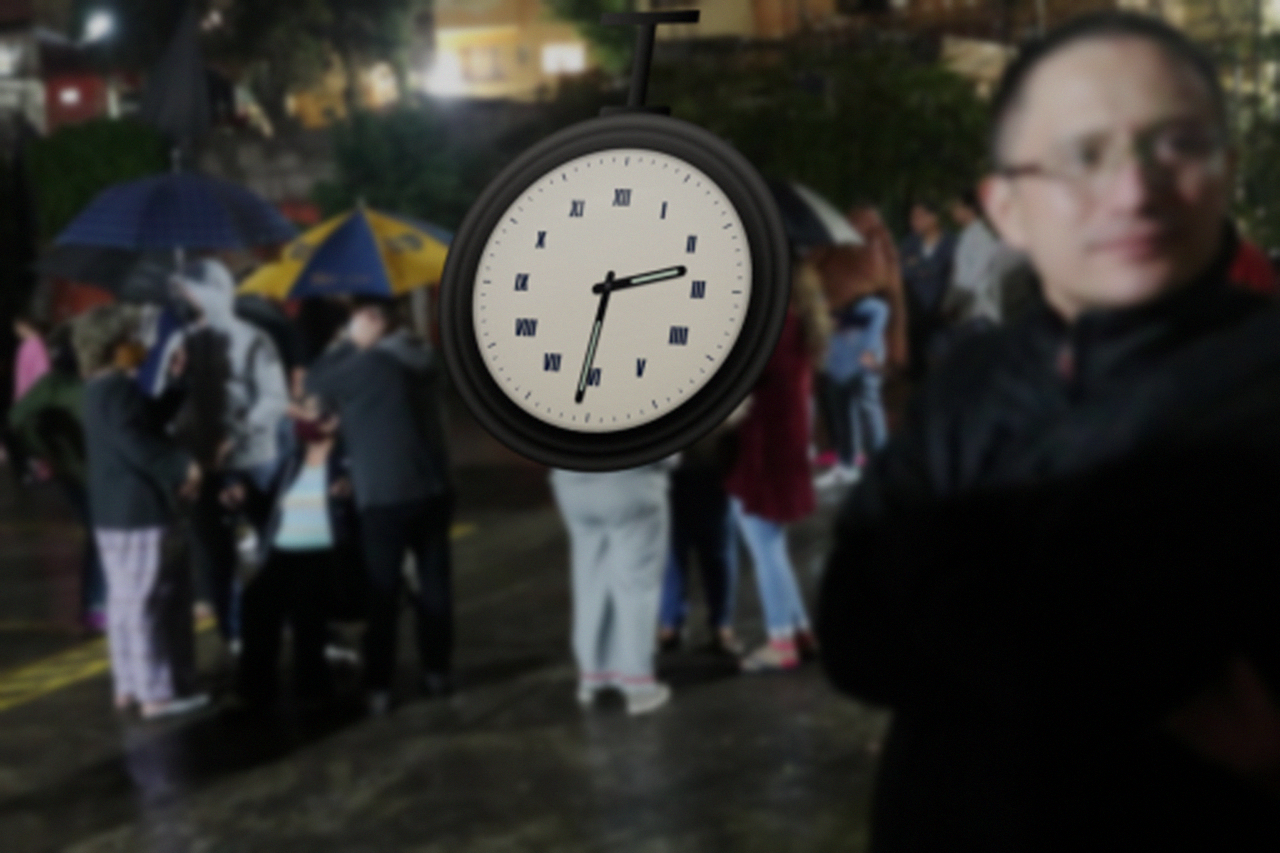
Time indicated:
2h31
